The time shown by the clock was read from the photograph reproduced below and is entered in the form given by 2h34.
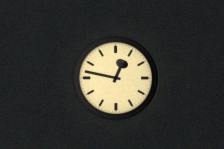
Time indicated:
12h47
